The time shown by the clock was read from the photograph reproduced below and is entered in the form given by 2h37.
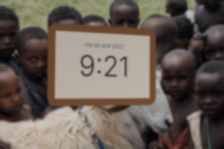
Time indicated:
9h21
